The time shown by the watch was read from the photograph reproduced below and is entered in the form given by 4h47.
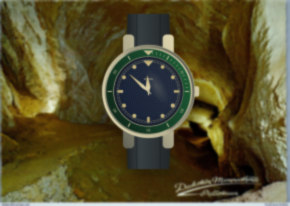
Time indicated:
11h52
